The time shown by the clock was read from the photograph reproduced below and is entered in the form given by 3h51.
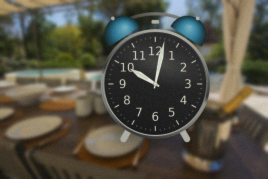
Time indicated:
10h02
